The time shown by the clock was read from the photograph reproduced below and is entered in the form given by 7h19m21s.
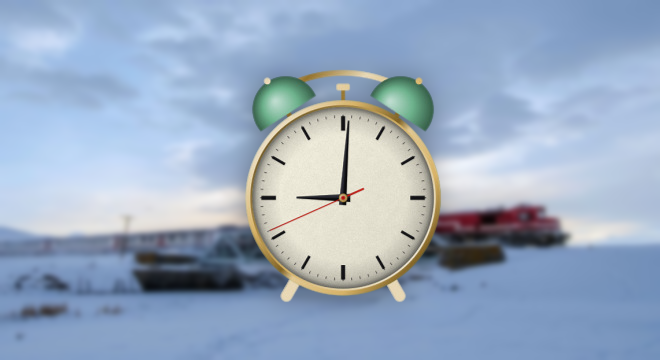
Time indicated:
9h00m41s
